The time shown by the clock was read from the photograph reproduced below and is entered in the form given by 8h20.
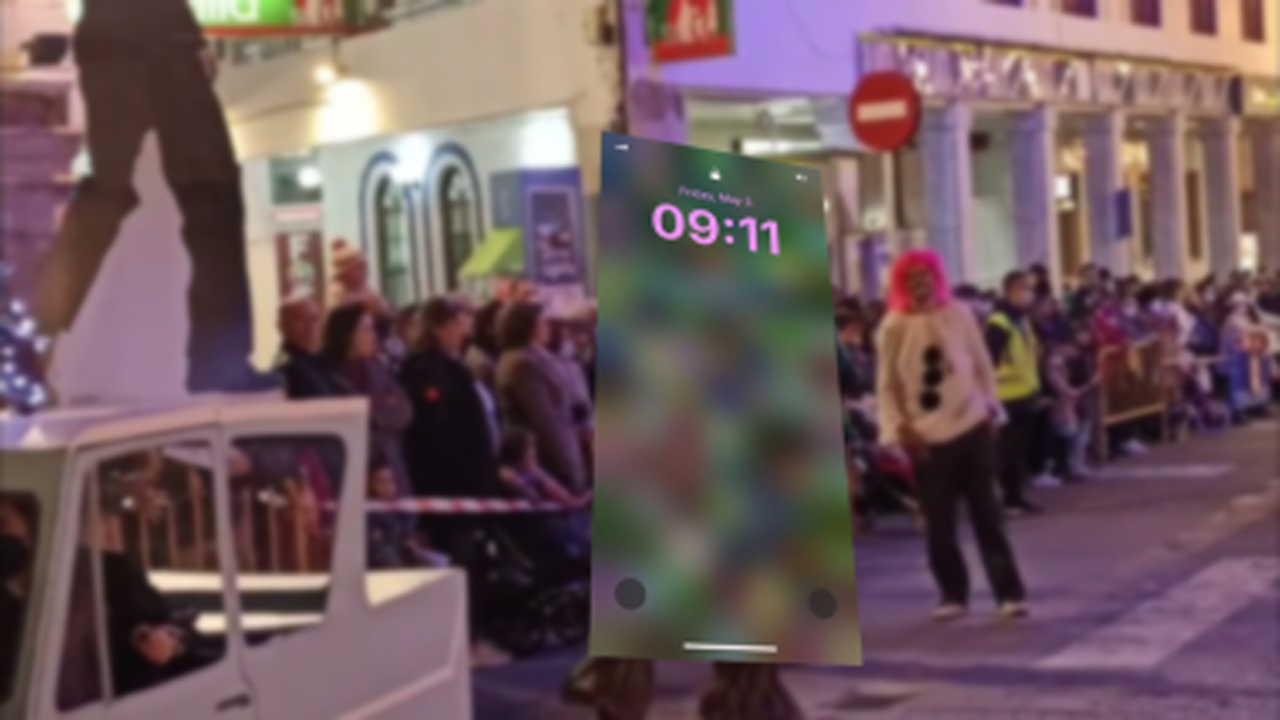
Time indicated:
9h11
